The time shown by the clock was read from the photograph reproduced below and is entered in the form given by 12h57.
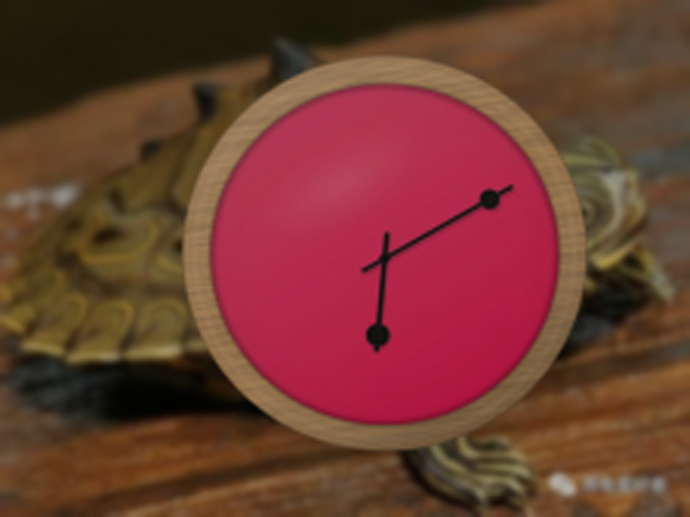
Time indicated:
6h10
